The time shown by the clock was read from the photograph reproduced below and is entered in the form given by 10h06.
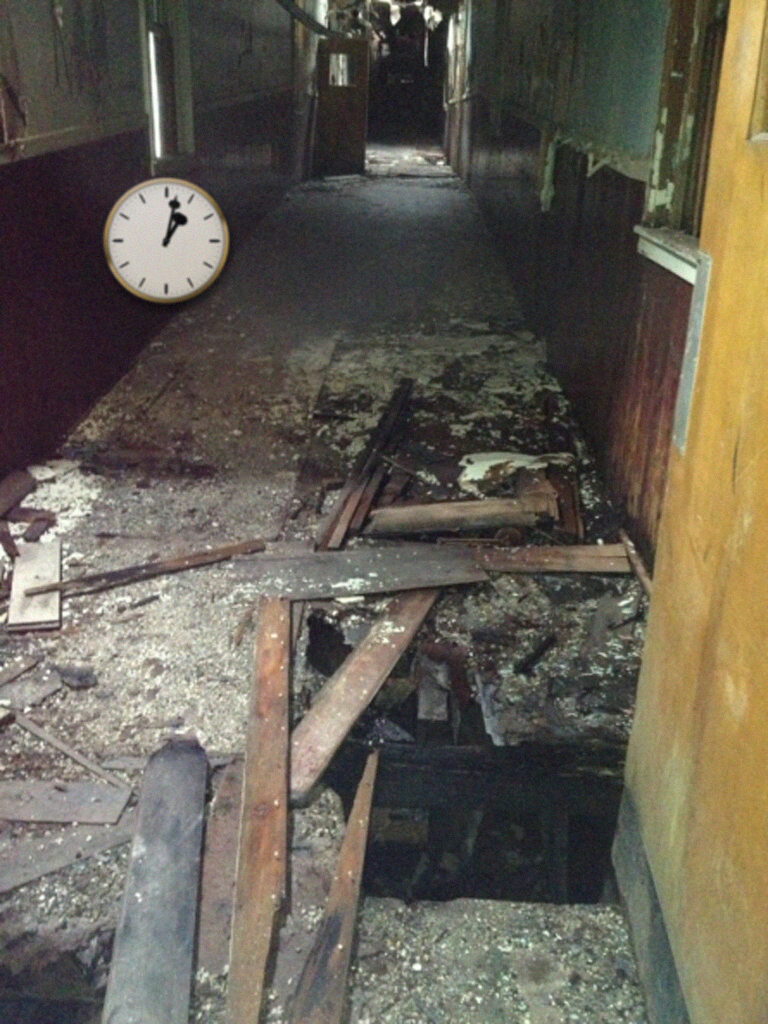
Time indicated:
1h02
